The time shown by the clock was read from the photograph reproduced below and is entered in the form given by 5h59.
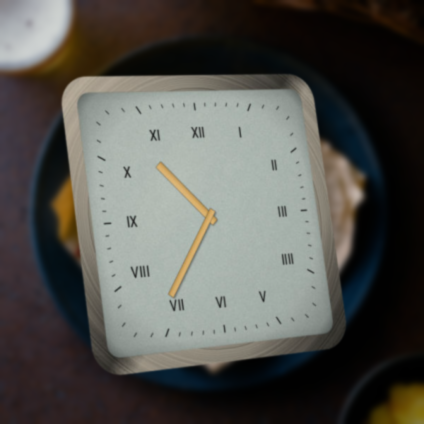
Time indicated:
10h36
